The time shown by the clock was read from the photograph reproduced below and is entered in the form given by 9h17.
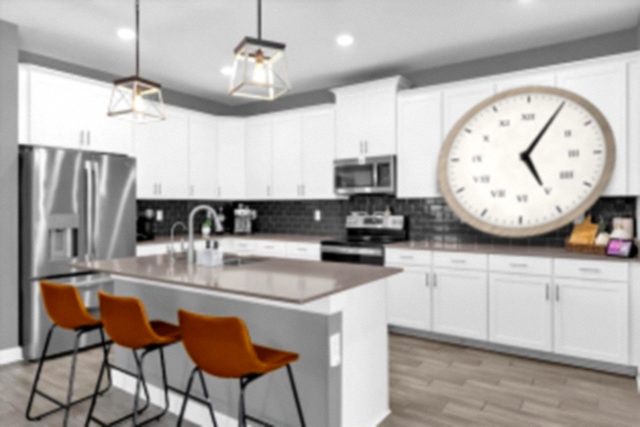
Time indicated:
5h05
